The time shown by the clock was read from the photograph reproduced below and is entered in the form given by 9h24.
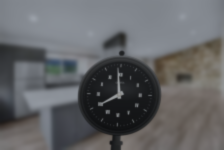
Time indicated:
7h59
